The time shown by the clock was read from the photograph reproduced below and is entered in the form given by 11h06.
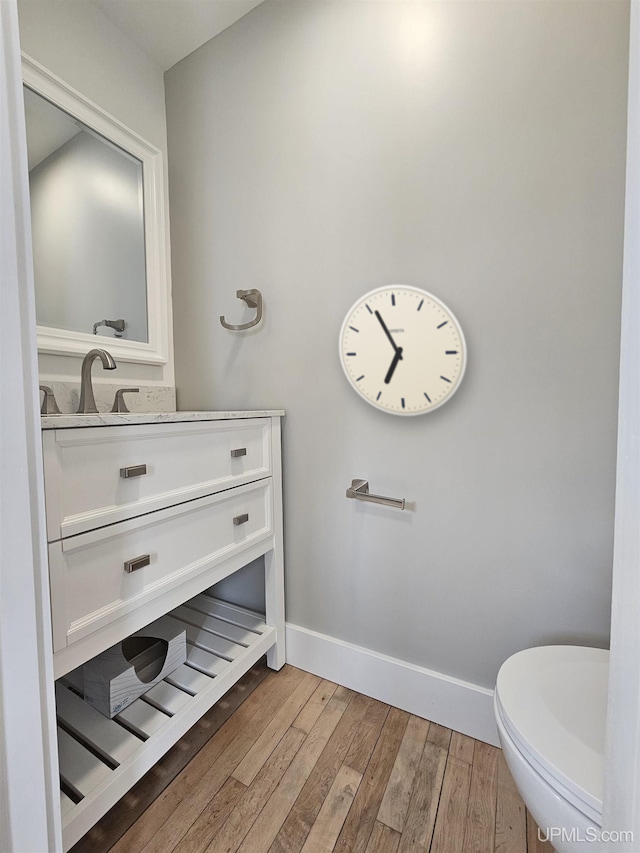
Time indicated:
6h56
